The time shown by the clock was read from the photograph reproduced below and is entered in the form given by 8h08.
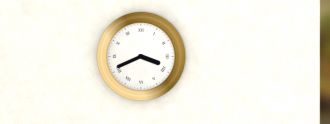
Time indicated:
3h41
